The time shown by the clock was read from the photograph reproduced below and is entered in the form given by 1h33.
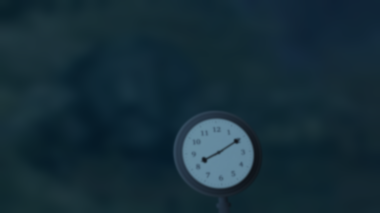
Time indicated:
8h10
